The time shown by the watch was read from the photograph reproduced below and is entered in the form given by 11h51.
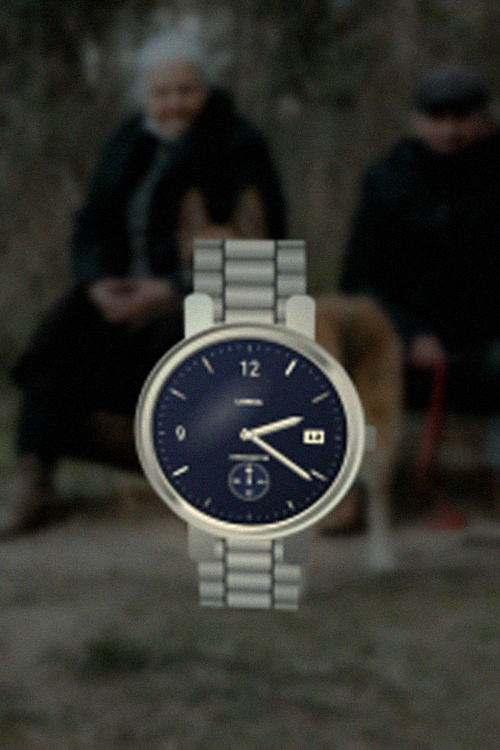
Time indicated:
2h21
